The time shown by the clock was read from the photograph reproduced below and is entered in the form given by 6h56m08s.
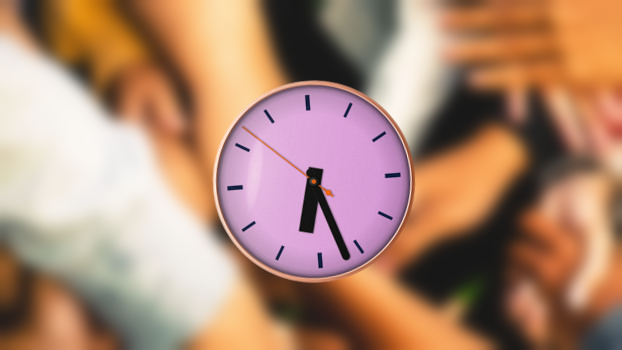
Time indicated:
6h26m52s
